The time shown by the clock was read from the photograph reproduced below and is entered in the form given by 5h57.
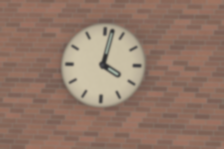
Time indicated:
4h02
